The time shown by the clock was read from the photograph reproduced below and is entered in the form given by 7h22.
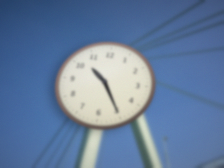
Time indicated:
10h25
